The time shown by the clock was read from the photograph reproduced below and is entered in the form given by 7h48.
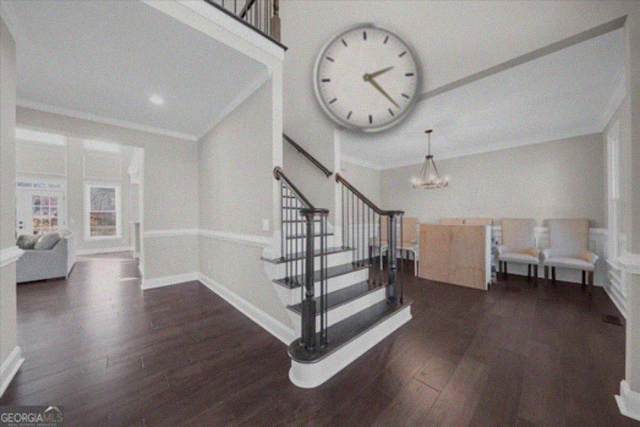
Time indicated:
2h23
